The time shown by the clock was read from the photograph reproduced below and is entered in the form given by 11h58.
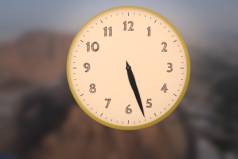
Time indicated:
5h27
